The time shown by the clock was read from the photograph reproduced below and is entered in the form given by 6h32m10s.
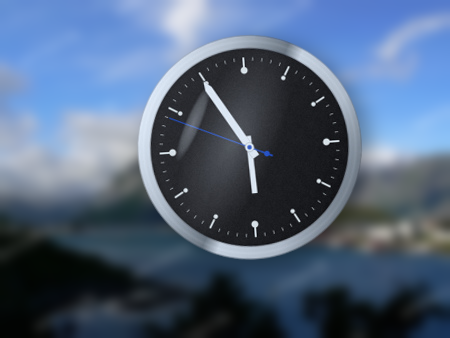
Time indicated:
5h54m49s
